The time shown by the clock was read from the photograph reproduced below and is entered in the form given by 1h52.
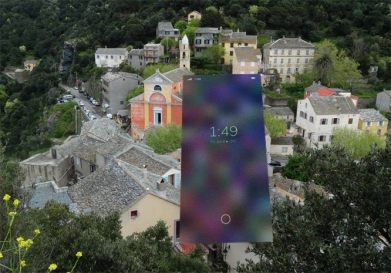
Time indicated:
1h49
